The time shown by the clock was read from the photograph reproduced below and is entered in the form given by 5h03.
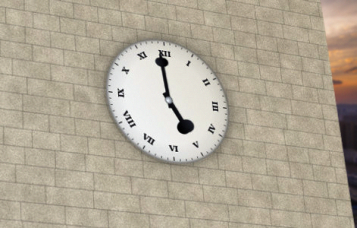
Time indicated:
4h59
